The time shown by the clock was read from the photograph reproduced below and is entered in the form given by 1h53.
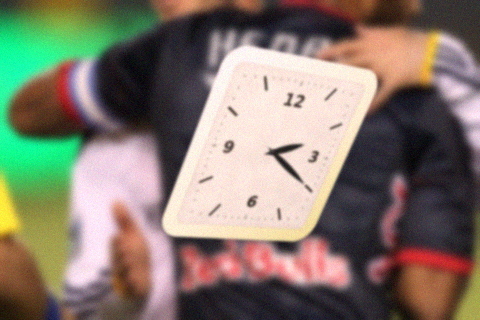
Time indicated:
2h20
